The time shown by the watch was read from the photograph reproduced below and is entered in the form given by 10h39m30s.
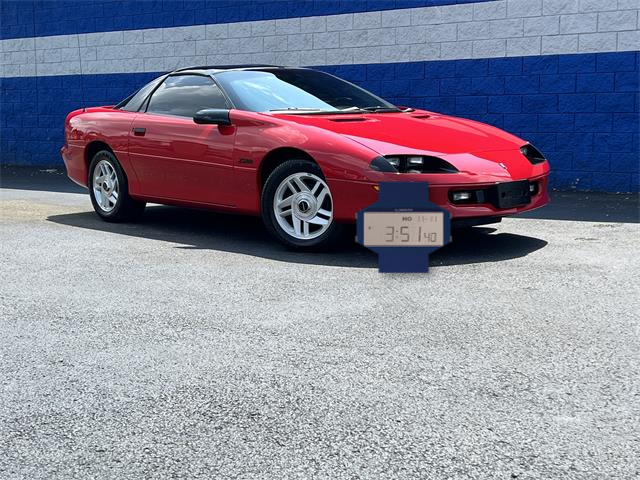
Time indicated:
3h51m40s
